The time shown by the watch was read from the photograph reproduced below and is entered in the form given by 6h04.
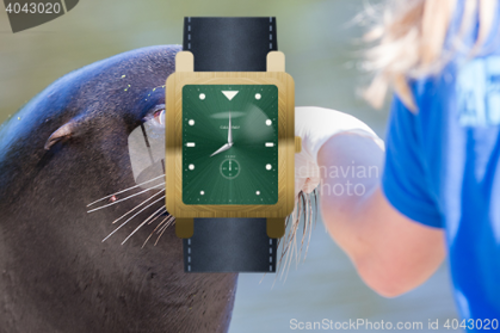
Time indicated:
8h00
